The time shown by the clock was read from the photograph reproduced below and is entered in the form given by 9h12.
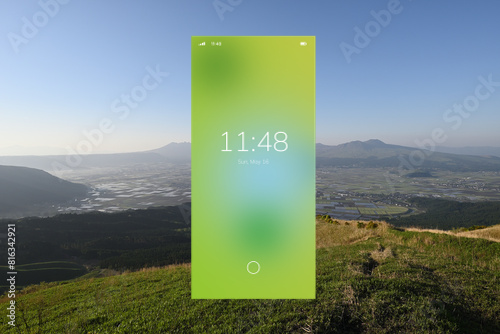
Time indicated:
11h48
